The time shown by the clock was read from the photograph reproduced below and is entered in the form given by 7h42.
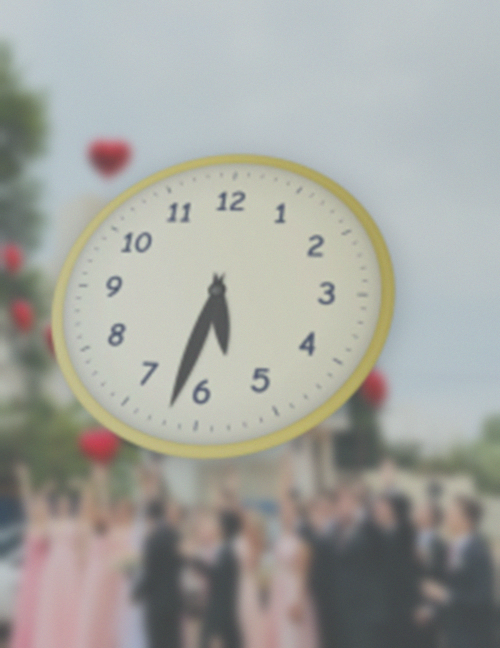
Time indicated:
5h32
